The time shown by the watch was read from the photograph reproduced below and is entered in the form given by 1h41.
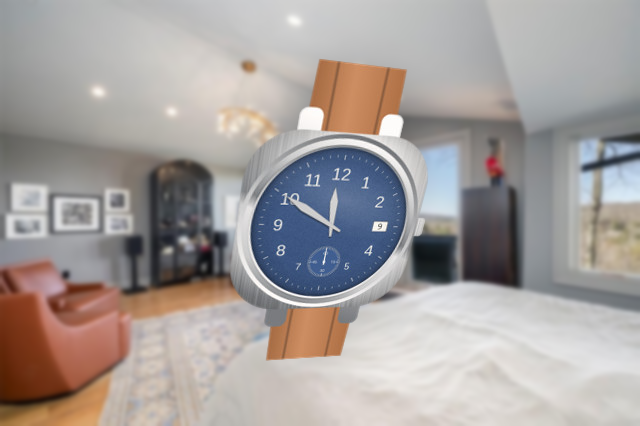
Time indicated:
11h50
